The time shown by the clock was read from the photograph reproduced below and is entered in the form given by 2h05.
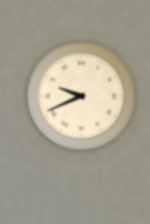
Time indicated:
9h41
